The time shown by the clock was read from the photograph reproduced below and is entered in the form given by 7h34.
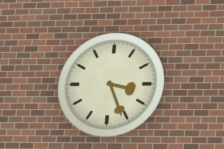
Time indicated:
3h26
